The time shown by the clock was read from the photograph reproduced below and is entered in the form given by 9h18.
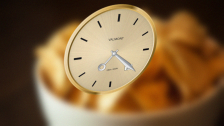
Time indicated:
7h22
